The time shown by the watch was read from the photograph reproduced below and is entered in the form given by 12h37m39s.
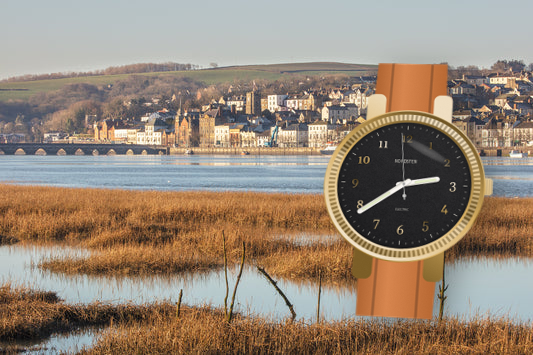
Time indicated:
2h38m59s
